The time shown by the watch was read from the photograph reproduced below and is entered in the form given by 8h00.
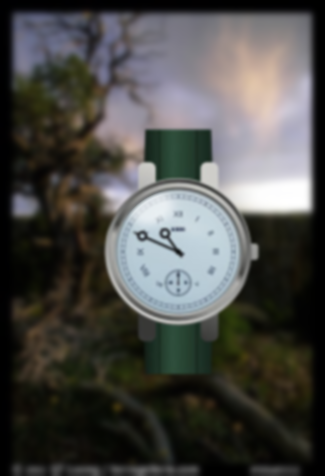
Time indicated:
10h49
